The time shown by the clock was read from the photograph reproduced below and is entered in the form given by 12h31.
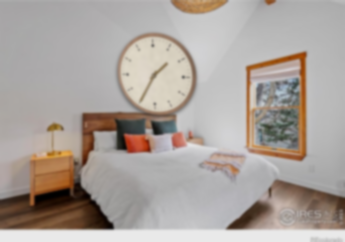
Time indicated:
1h35
